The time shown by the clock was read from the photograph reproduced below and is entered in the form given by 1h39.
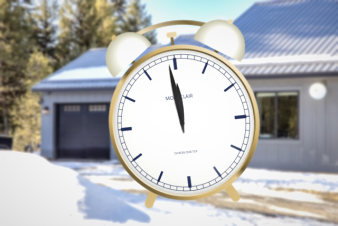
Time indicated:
11h59
